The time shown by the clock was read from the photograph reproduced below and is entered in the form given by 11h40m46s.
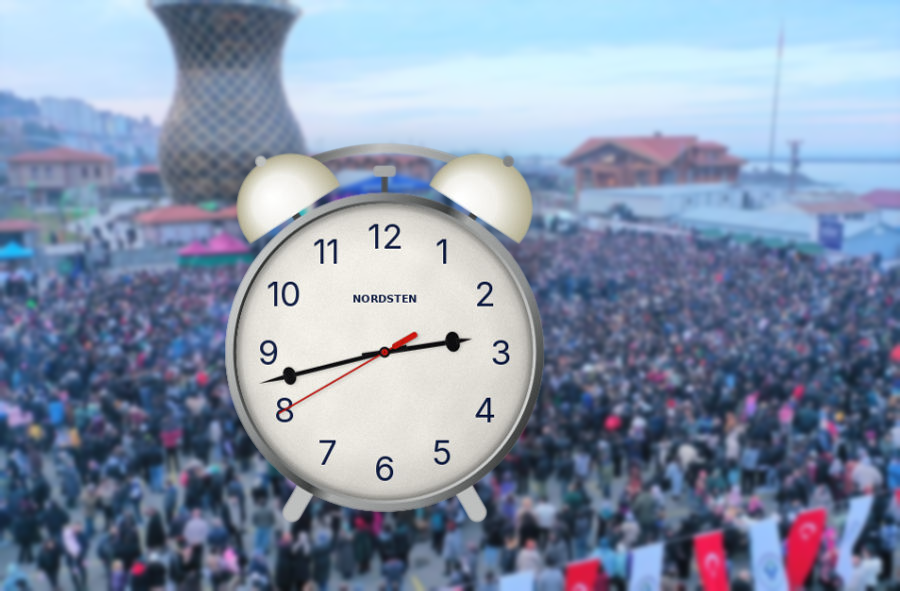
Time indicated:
2h42m40s
